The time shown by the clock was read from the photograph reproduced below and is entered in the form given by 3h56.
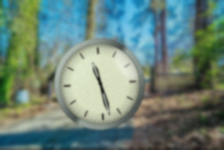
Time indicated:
11h28
